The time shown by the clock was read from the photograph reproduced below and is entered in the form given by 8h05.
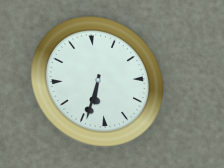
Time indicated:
6h34
